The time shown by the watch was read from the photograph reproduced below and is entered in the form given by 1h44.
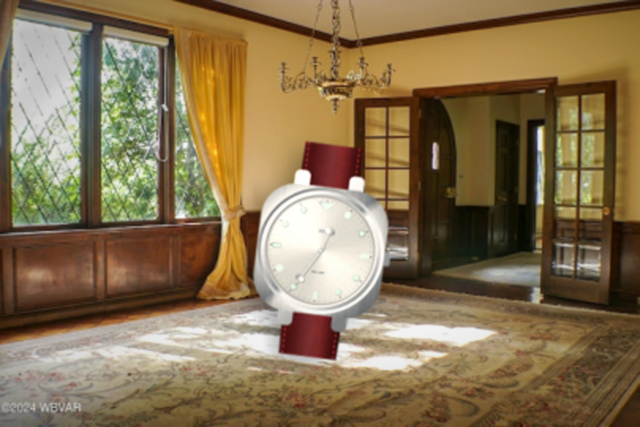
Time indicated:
12h35
